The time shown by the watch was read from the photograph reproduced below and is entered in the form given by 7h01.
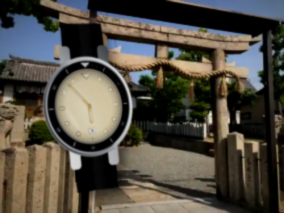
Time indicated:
5h53
